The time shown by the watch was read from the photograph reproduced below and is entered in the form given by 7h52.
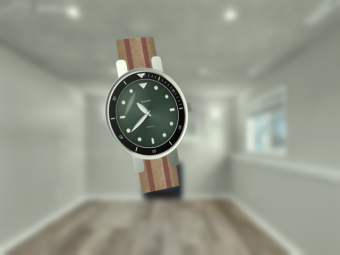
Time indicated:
10h39
